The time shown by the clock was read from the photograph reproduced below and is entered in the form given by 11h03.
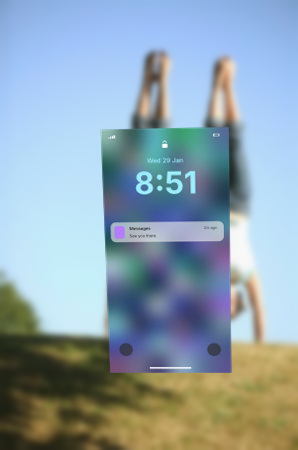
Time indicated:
8h51
